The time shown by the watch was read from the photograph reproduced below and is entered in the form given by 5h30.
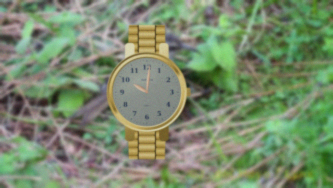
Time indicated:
10h01
